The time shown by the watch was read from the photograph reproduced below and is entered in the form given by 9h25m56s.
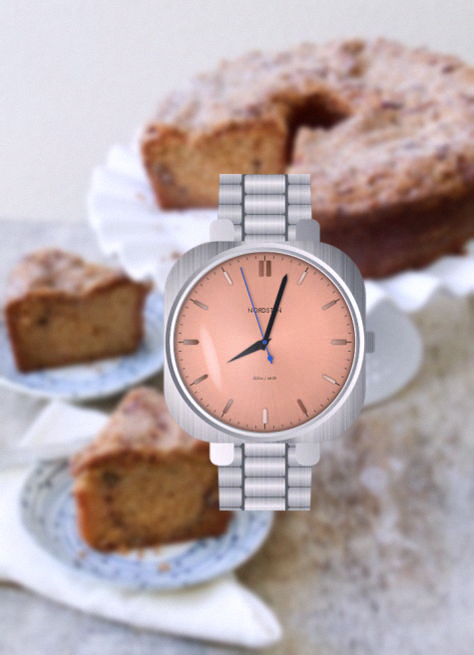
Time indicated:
8h02m57s
